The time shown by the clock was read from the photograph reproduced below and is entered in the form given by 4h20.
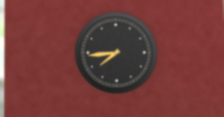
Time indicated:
7h44
